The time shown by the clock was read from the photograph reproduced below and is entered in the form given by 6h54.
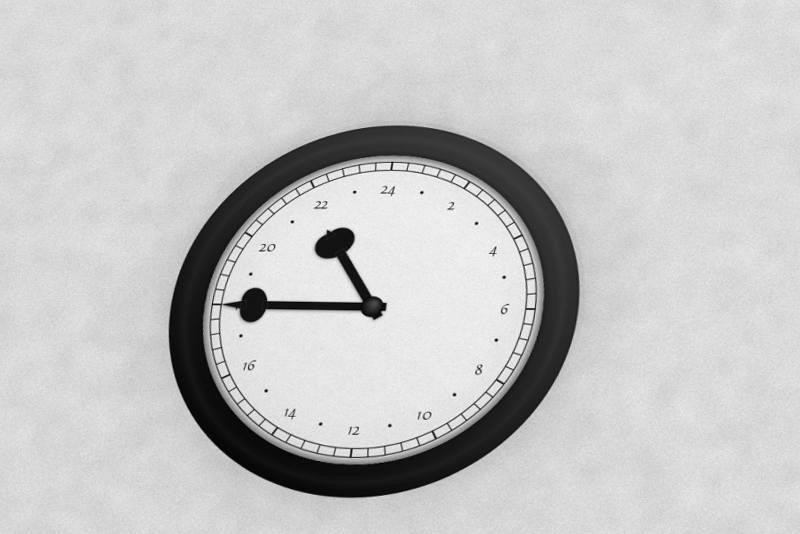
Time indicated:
21h45
